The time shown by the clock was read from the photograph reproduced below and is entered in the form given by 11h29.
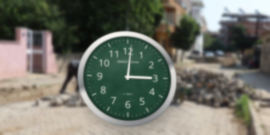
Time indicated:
3h01
